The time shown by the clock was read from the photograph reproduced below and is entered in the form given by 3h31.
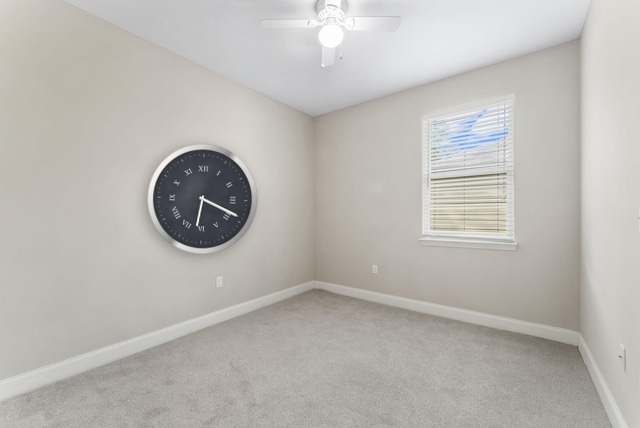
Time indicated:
6h19
